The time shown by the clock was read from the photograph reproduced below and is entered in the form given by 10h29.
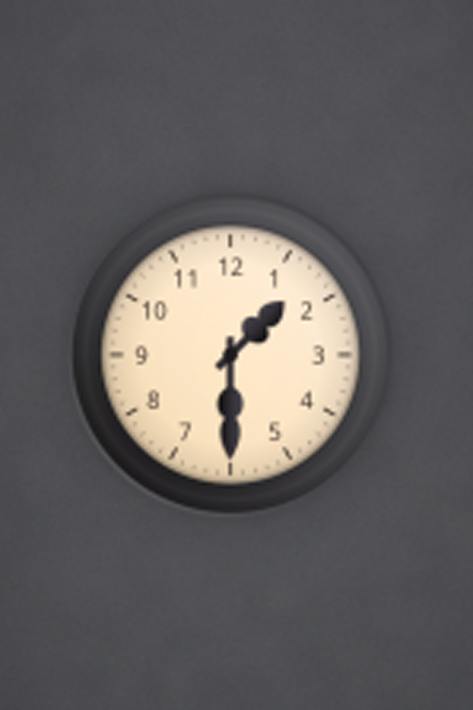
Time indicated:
1h30
